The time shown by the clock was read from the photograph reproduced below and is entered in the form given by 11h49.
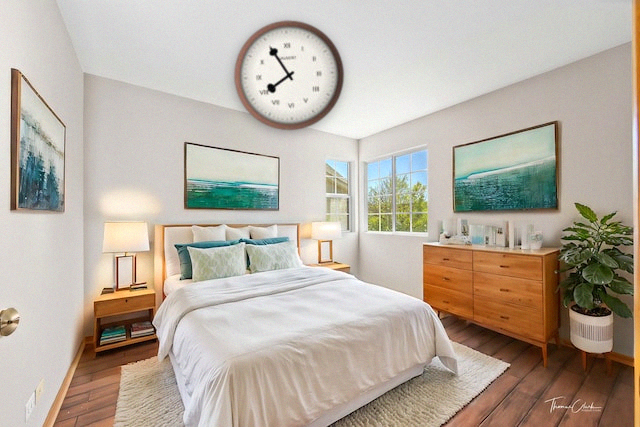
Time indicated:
7h55
